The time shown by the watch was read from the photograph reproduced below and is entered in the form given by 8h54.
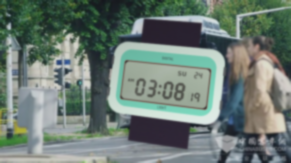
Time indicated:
3h08
